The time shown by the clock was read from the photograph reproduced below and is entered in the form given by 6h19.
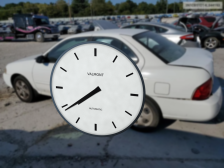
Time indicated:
7h39
